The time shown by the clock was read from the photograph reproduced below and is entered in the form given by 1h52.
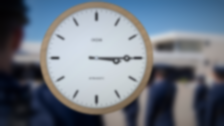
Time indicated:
3h15
